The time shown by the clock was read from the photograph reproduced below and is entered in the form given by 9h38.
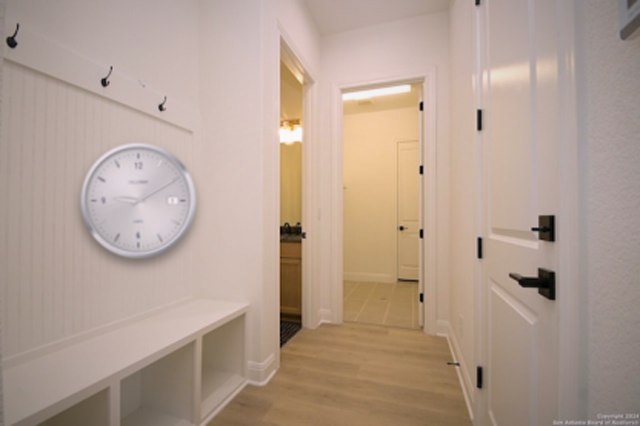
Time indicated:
9h10
